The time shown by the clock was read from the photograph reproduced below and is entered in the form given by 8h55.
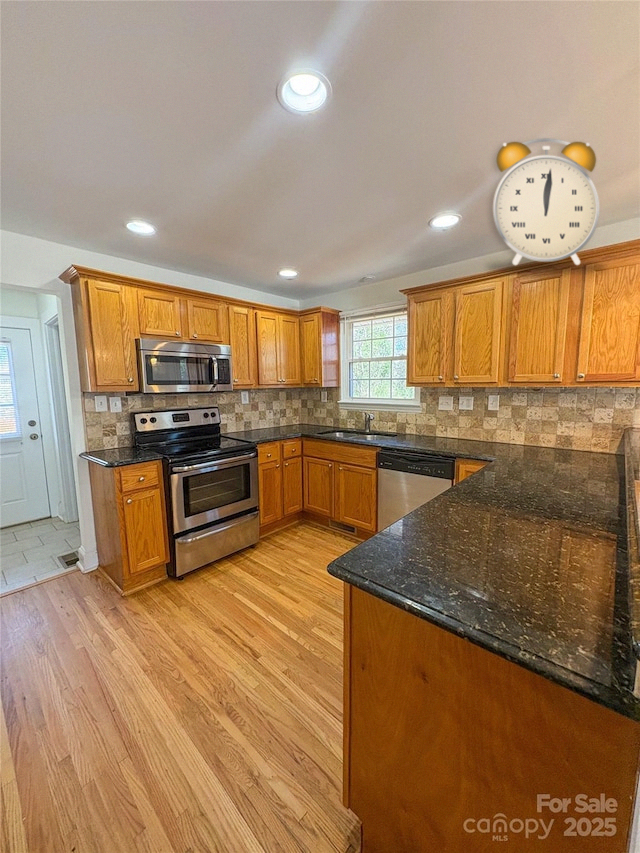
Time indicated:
12h01
